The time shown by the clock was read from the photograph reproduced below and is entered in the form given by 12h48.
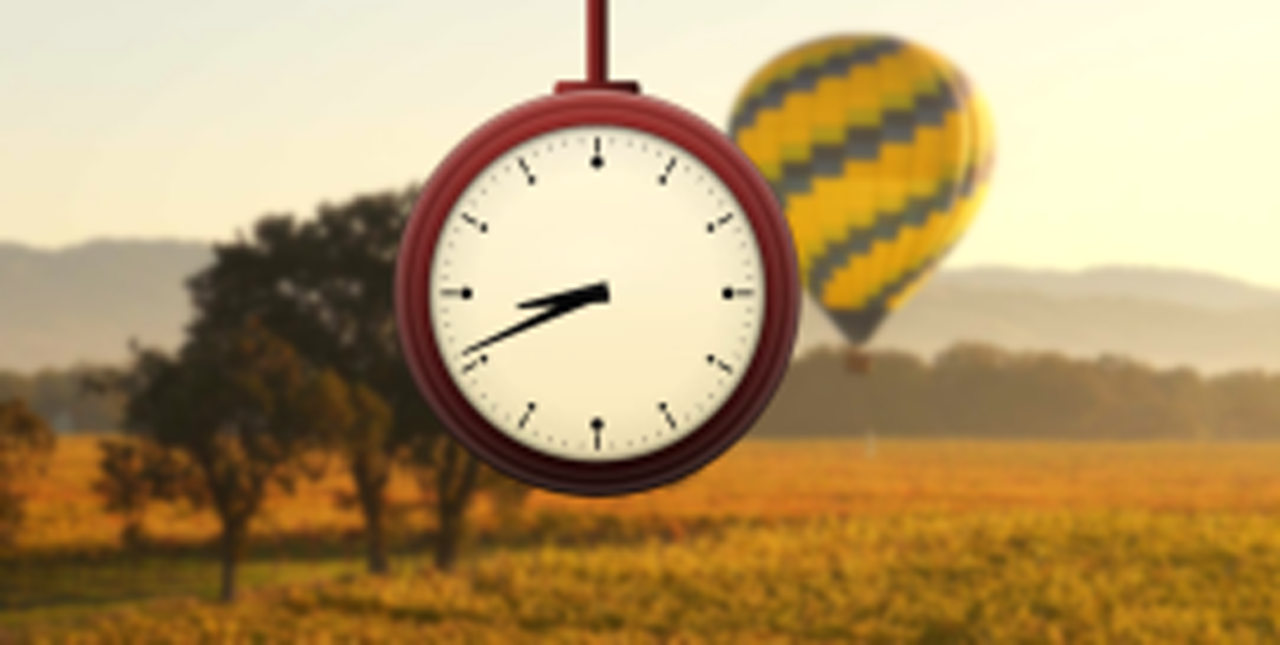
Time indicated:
8h41
